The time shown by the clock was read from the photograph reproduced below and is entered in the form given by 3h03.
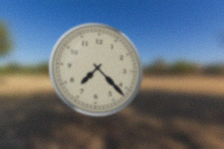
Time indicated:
7h22
